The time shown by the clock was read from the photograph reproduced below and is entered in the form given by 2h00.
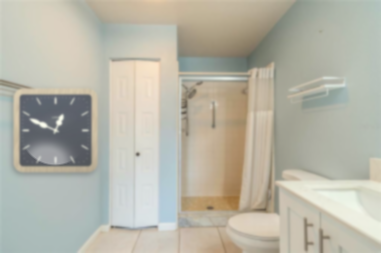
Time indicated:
12h49
